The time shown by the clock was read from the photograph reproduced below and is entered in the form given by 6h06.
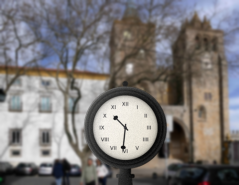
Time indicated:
10h31
